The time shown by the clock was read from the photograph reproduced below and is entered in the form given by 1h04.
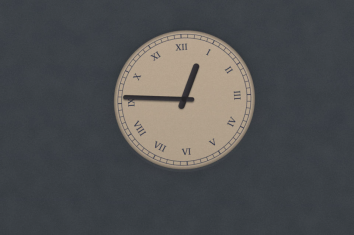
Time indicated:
12h46
